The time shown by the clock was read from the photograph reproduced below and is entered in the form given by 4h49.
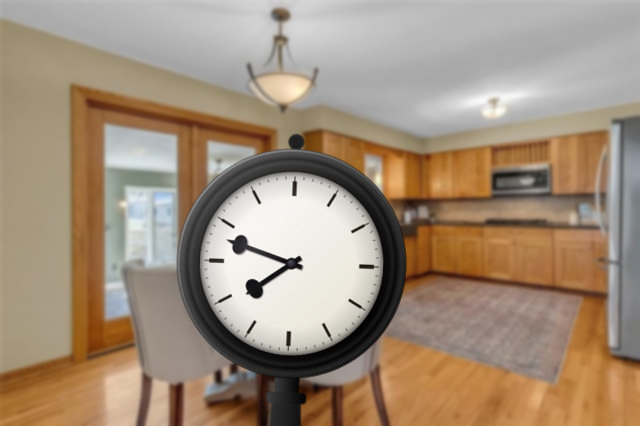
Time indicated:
7h48
